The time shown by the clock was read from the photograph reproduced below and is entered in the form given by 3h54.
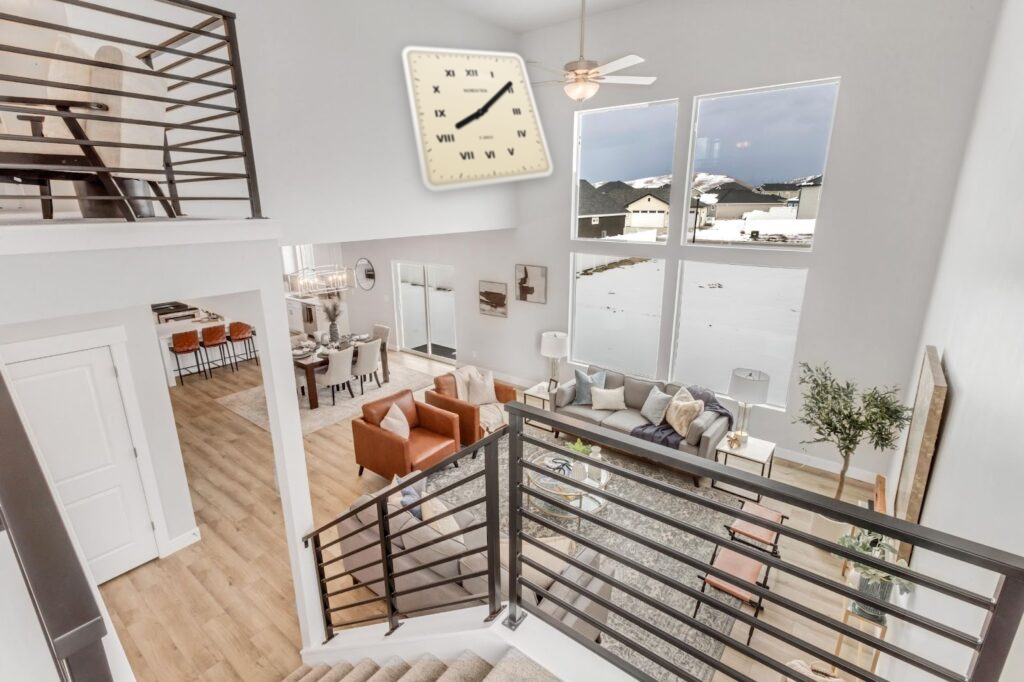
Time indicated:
8h09
